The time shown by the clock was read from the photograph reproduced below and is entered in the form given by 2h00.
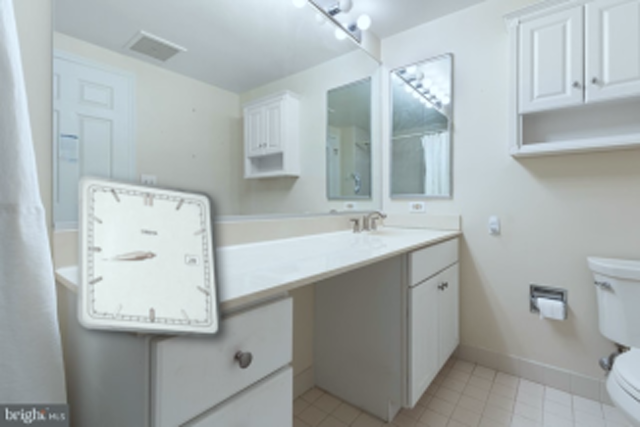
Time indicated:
8h43
